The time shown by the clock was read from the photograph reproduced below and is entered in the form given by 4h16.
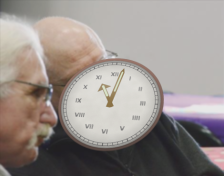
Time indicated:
11h02
